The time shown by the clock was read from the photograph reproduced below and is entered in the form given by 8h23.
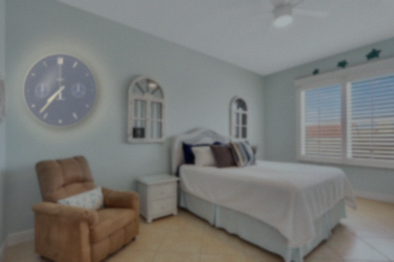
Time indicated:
7h37
